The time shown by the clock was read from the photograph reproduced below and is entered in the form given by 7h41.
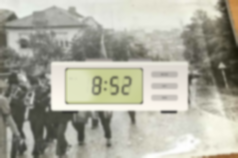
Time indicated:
8h52
